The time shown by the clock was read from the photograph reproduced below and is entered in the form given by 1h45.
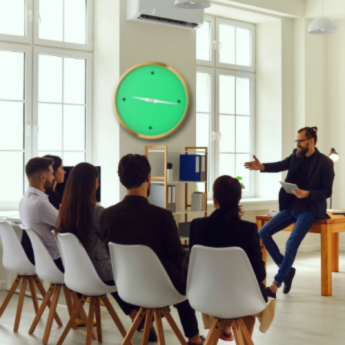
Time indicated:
9h16
